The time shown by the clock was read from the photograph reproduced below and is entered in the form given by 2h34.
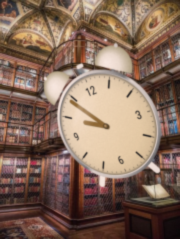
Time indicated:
9h54
